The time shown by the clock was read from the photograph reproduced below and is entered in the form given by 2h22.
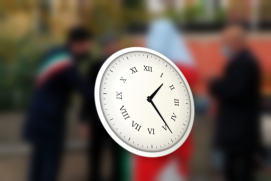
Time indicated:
1h24
